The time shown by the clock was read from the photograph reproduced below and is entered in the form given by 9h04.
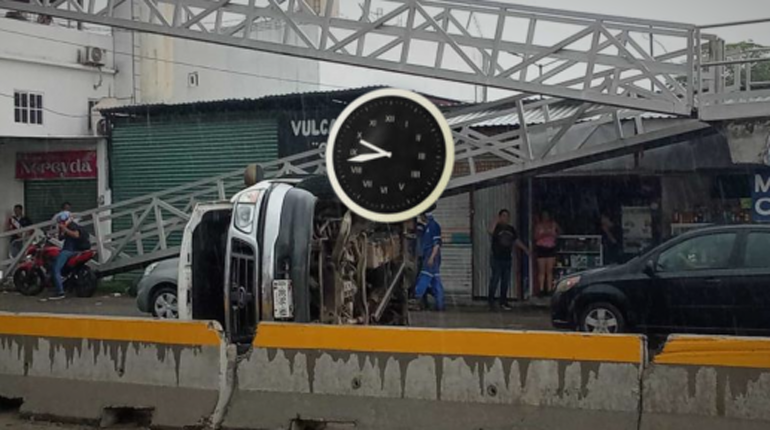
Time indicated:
9h43
